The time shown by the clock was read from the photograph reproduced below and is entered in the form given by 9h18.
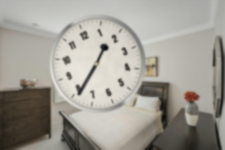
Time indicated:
1h39
